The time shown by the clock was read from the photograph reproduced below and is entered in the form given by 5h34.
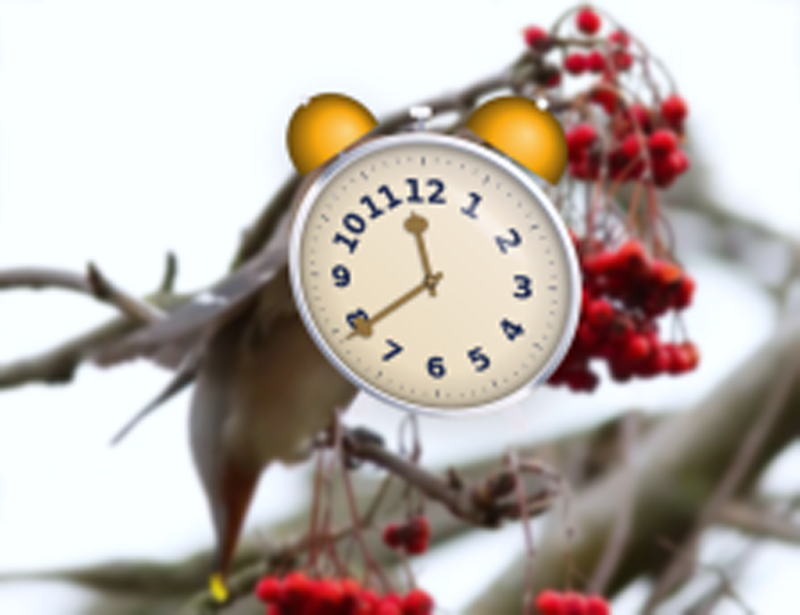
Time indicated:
11h39
